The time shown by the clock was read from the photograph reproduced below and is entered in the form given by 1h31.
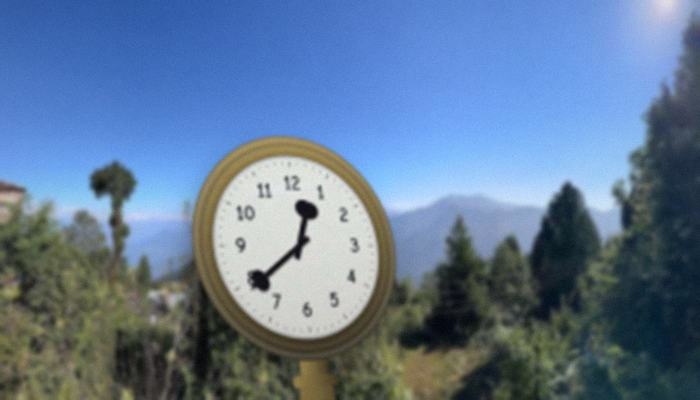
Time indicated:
12h39
